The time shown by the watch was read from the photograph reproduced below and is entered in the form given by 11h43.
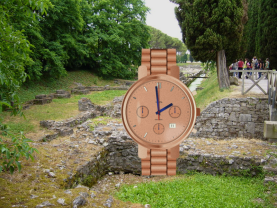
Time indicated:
1h59
